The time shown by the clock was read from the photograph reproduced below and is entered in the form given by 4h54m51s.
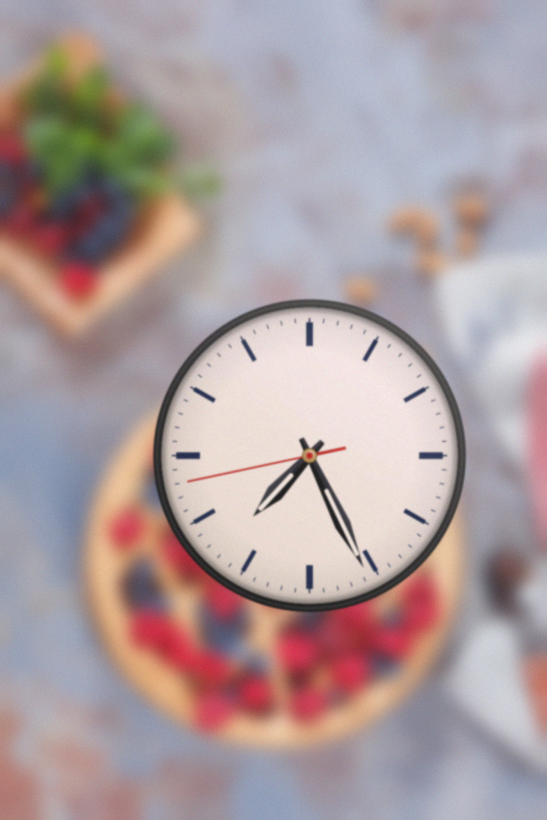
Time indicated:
7h25m43s
